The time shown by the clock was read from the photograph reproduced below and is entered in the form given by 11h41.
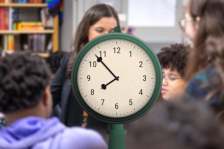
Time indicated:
7h53
